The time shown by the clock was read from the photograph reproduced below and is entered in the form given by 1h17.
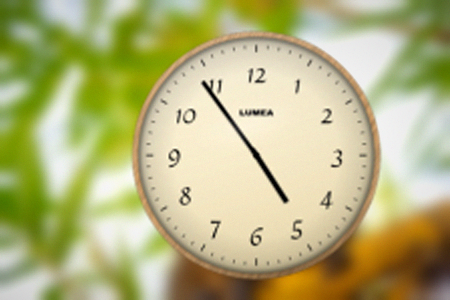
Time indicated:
4h54
